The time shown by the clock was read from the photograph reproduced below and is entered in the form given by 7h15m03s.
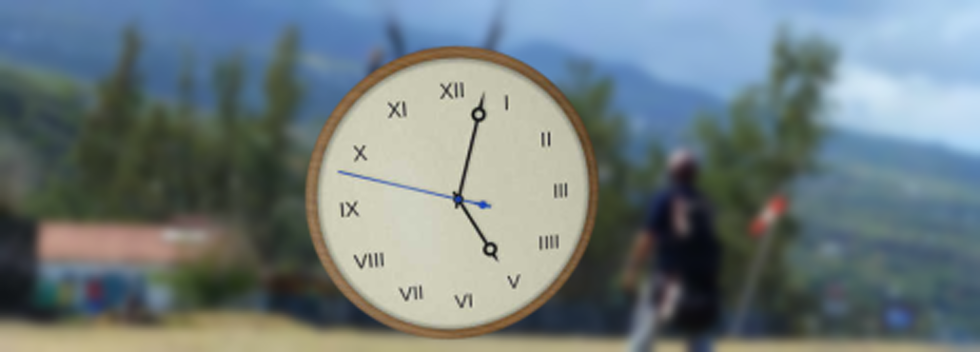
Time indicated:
5h02m48s
